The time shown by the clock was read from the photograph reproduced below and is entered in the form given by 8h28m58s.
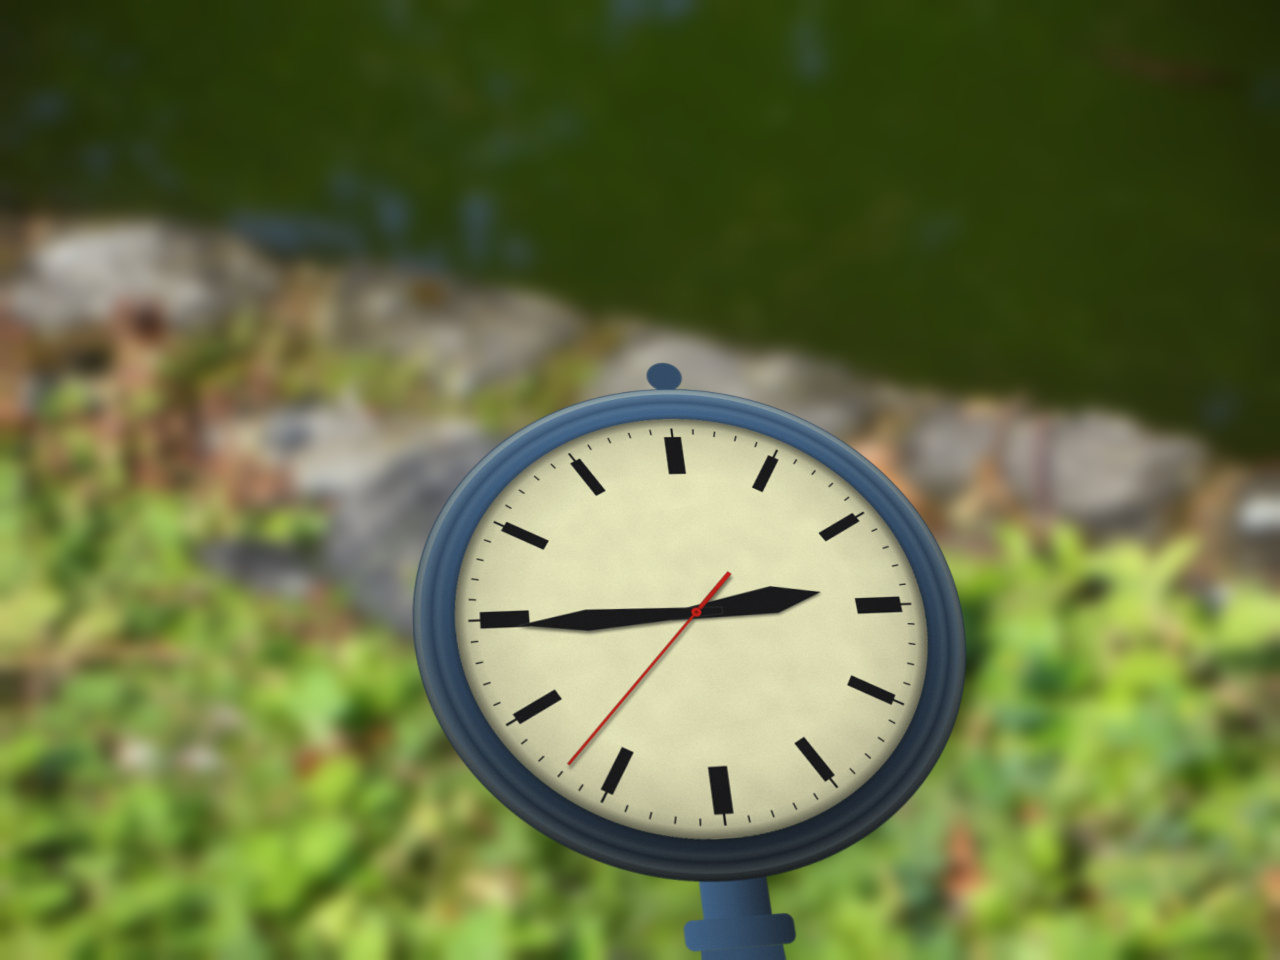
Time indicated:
2h44m37s
